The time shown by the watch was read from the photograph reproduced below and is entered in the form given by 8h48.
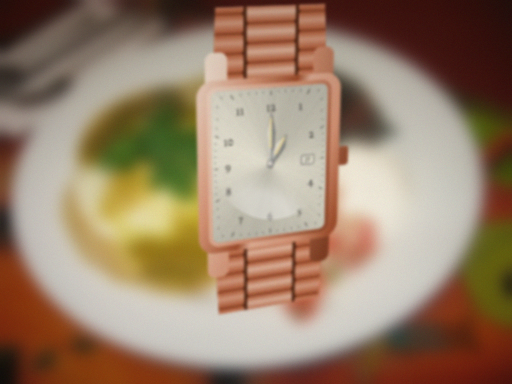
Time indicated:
1h00
